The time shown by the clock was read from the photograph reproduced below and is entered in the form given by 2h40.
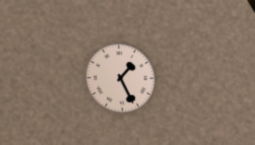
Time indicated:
1h26
